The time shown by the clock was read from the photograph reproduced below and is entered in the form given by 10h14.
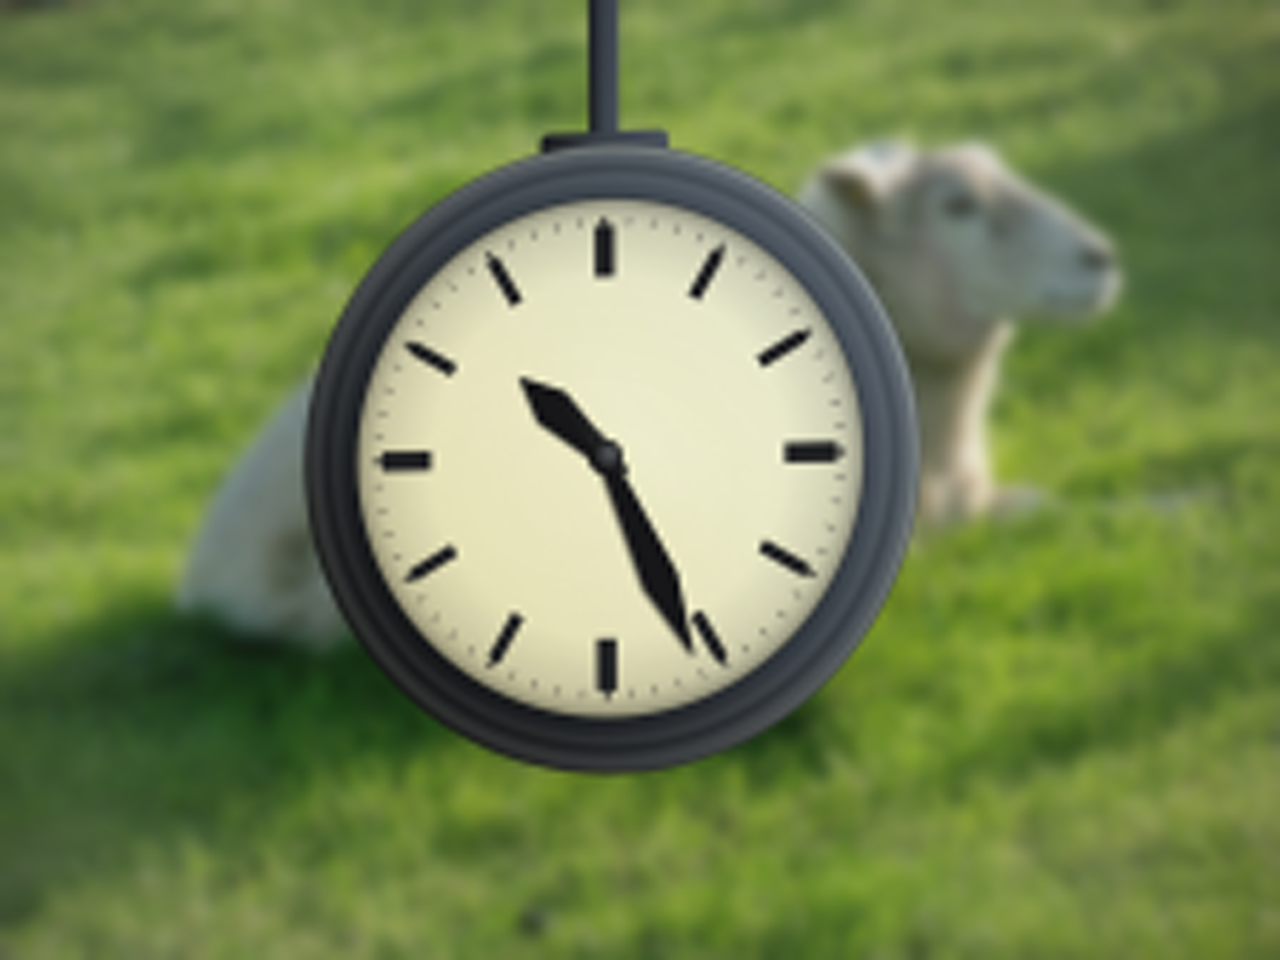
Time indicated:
10h26
